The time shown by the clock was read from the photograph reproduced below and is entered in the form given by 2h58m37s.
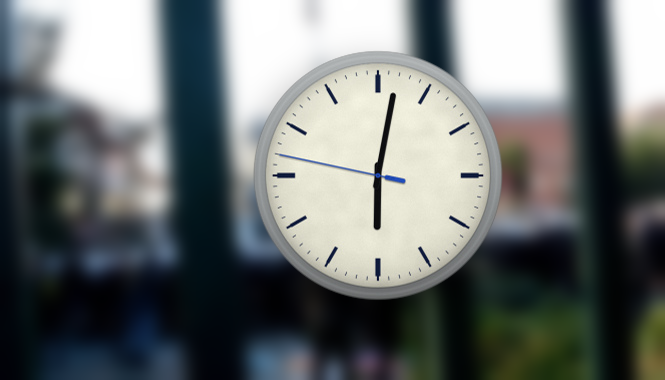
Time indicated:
6h01m47s
